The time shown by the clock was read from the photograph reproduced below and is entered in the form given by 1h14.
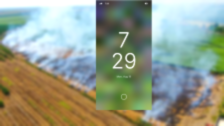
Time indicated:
7h29
